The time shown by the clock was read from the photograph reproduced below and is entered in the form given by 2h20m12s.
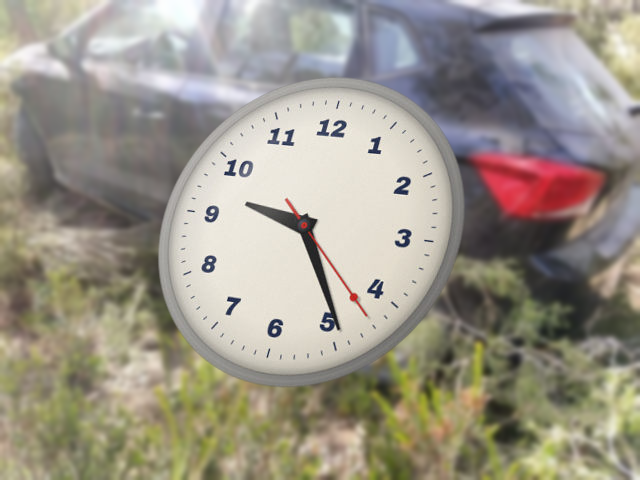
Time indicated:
9h24m22s
